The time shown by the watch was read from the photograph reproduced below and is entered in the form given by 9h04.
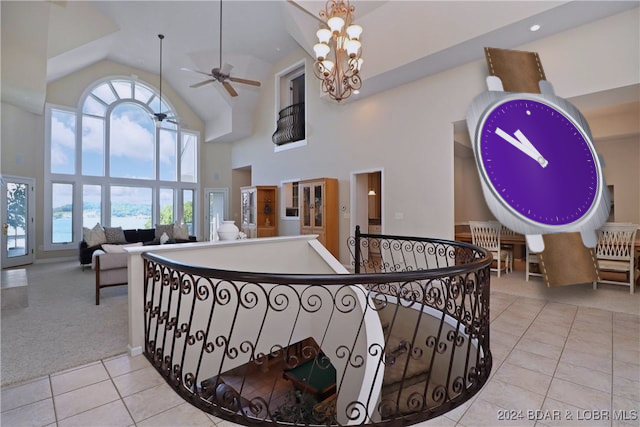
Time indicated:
10h51
